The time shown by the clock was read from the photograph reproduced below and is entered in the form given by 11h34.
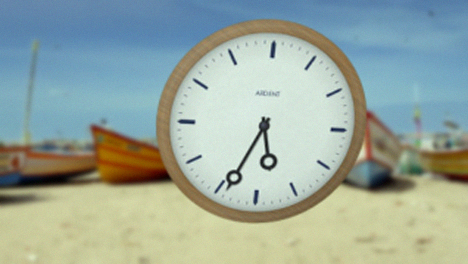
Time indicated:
5h34
